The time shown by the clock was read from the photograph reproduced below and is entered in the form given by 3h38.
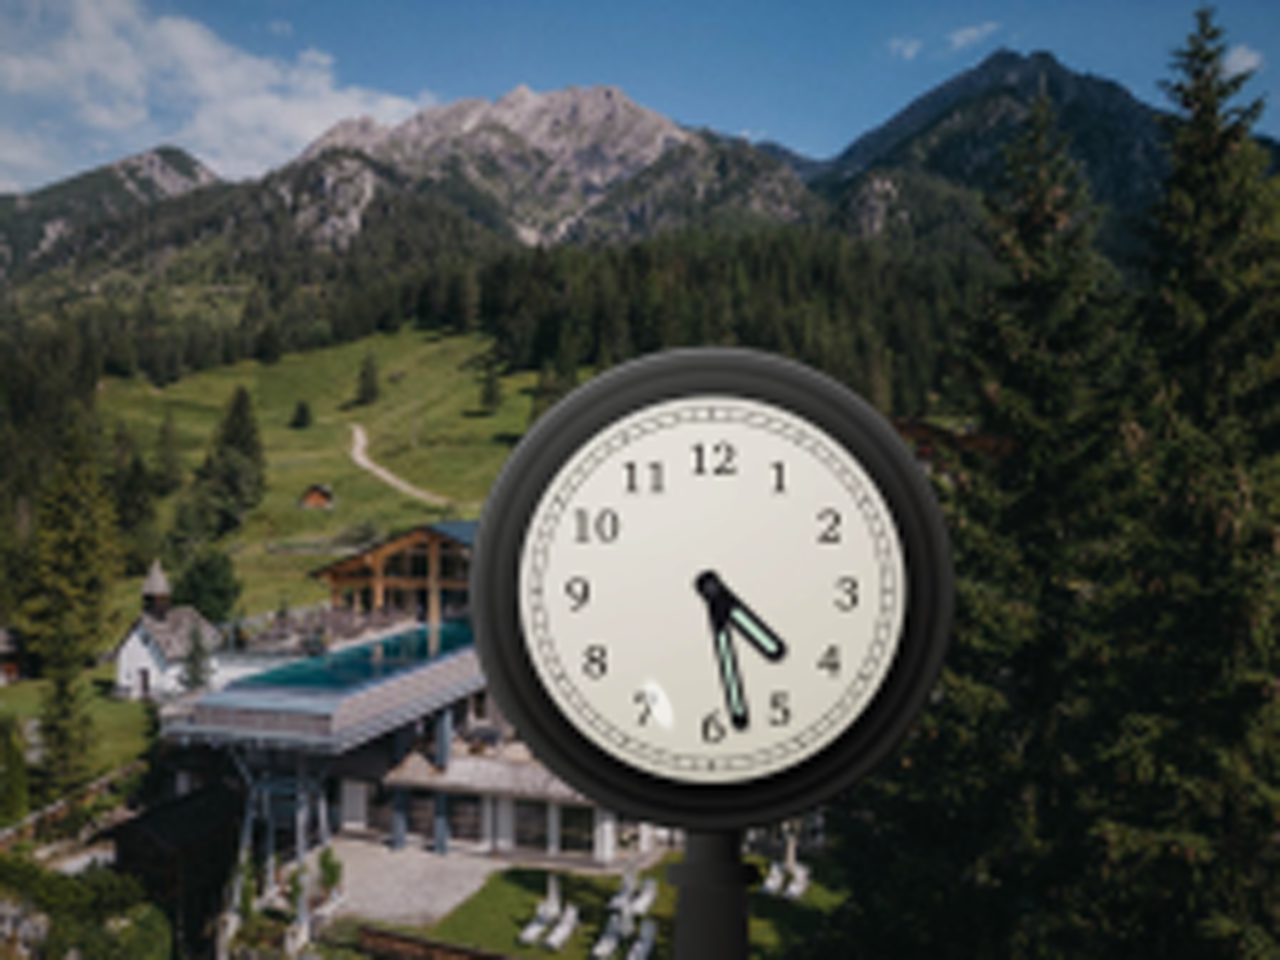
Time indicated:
4h28
